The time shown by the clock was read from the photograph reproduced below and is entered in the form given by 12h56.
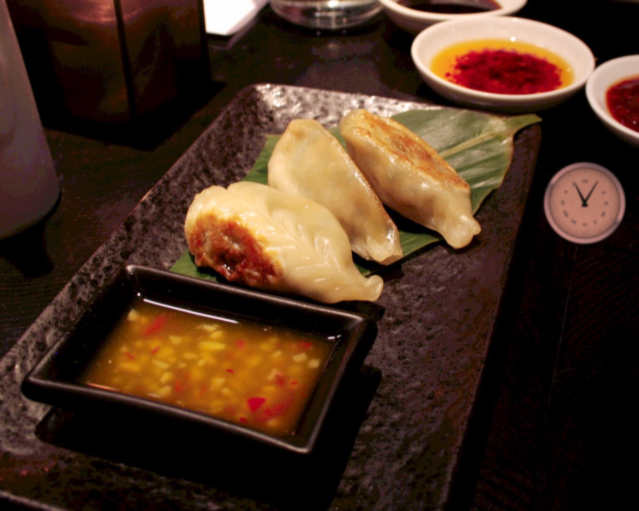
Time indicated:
11h05
